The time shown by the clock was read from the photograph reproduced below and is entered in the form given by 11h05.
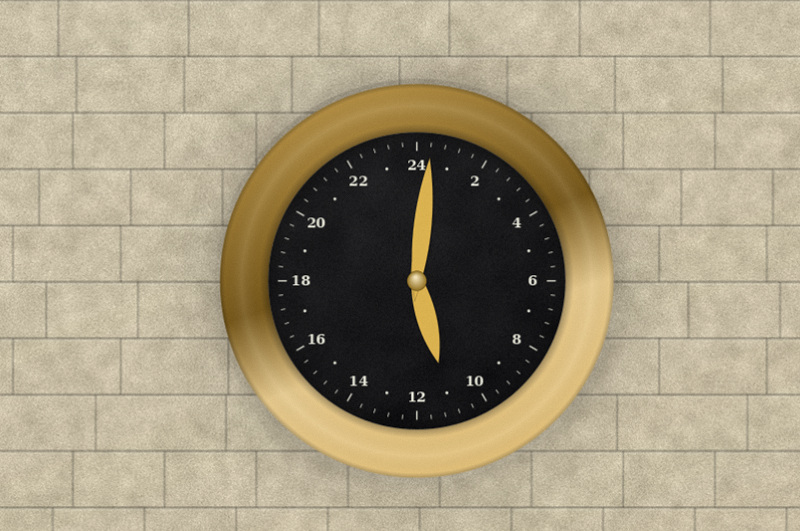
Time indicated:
11h01
